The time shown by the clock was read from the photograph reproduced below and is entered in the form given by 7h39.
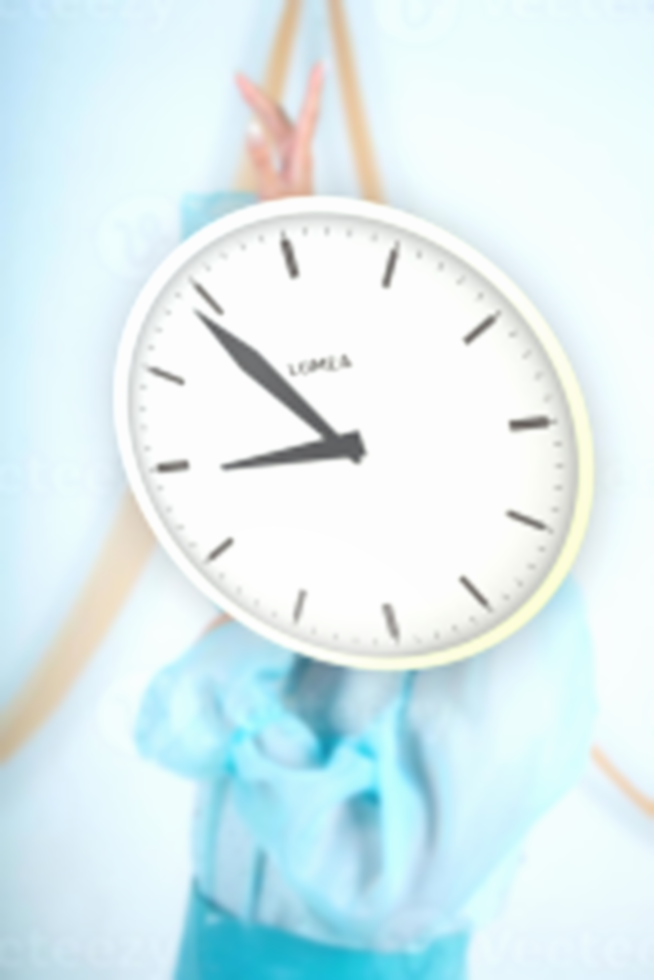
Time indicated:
8h54
